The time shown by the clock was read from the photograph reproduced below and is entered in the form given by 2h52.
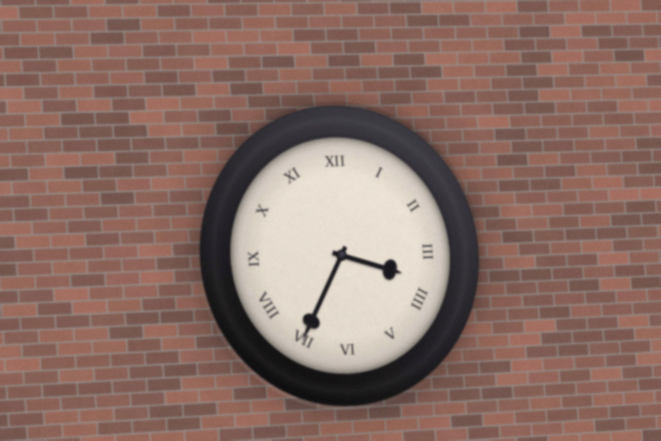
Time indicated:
3h35
